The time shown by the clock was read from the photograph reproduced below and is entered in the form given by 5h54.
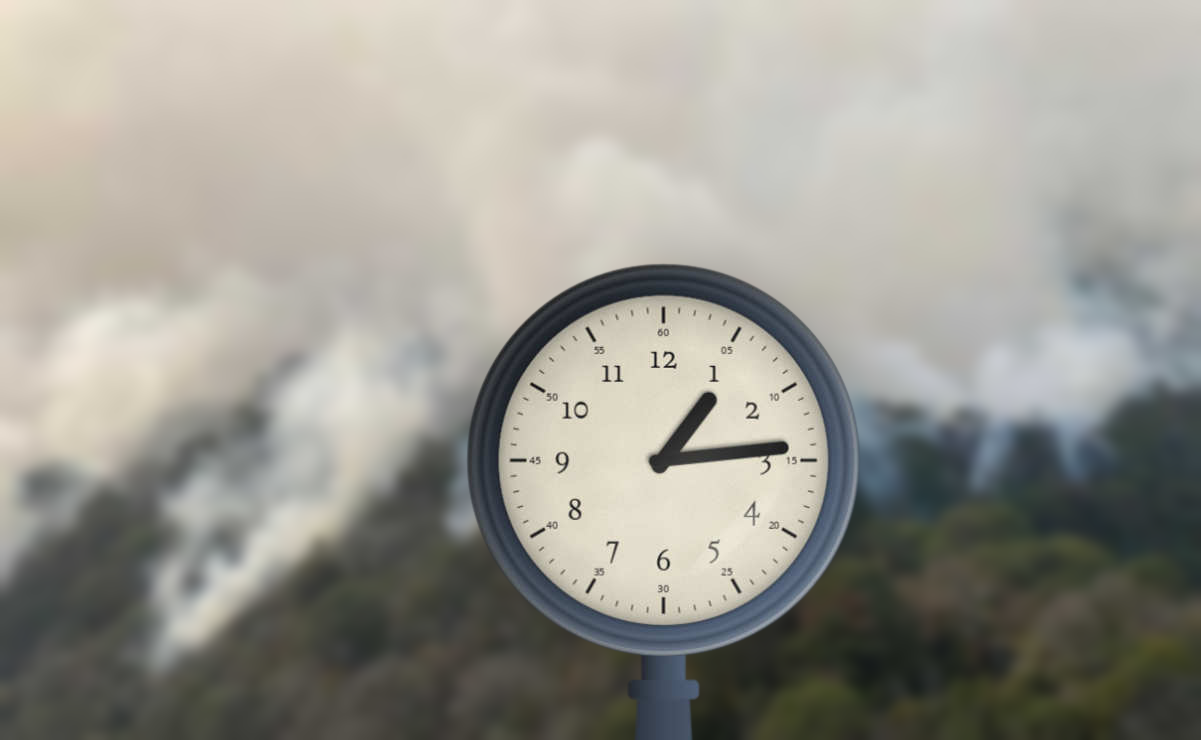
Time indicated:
1h14
